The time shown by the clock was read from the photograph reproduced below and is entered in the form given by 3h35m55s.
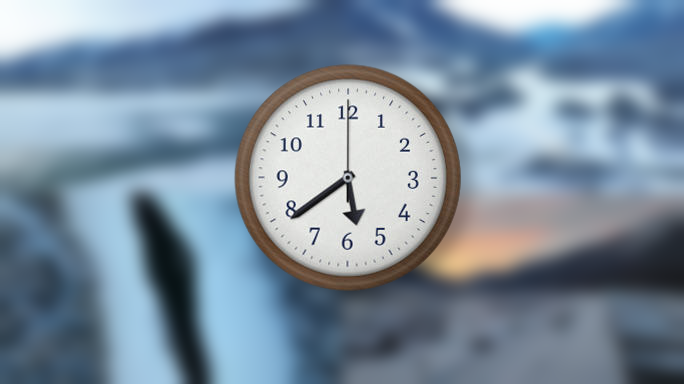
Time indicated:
5h39m00s
